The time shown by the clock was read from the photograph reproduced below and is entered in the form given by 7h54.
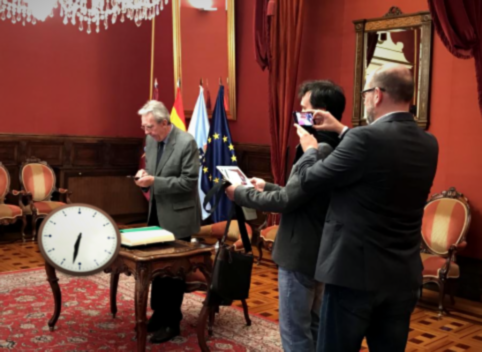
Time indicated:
6h32
